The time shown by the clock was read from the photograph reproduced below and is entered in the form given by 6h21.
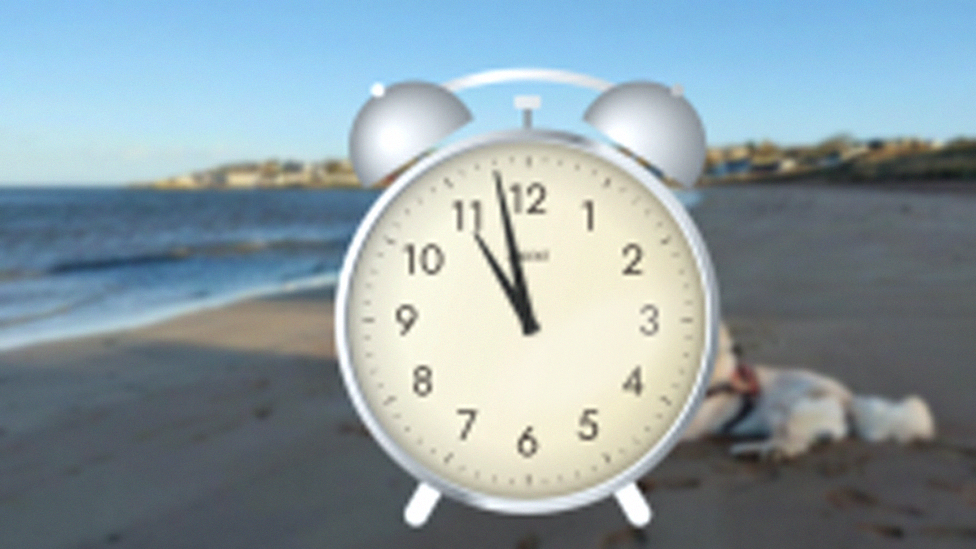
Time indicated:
10h58
